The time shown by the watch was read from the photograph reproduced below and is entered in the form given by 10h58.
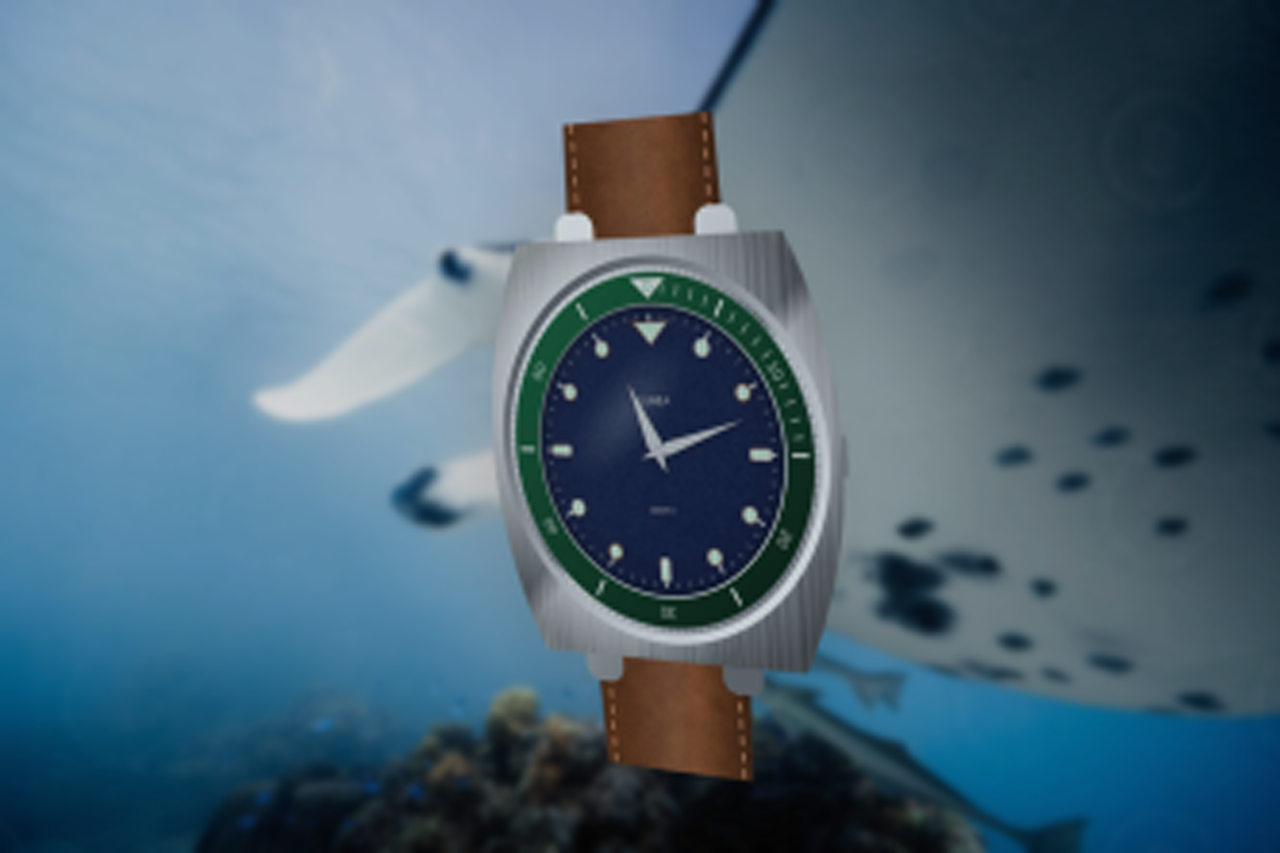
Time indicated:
11h12
